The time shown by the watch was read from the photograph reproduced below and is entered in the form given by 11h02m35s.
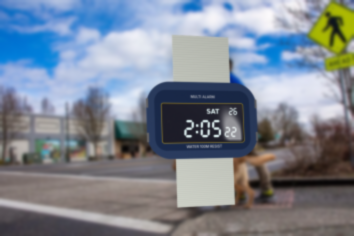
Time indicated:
2h05m22s
